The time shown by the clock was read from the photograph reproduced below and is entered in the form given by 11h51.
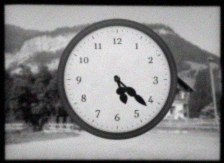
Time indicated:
5h22
